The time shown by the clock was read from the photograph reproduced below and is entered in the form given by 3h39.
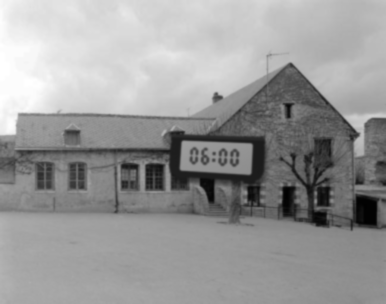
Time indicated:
6h00
